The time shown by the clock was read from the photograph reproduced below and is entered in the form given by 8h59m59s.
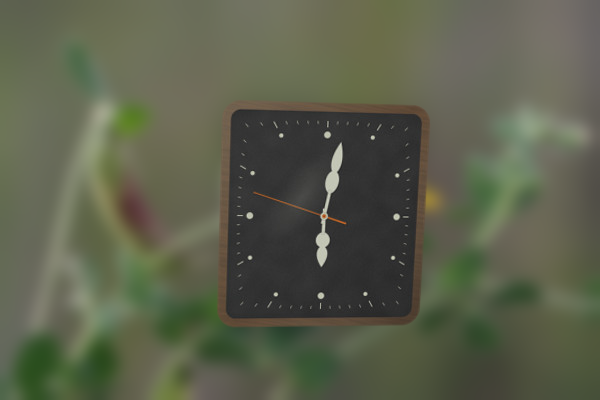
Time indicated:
6h01m48s
